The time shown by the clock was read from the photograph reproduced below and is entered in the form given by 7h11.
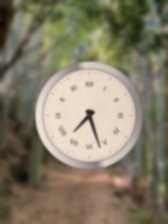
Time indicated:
7h27
